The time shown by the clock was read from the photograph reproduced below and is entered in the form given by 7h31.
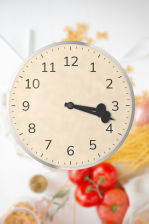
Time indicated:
3h18
